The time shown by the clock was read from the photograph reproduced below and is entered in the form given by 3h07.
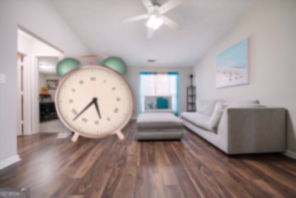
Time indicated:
5h38
